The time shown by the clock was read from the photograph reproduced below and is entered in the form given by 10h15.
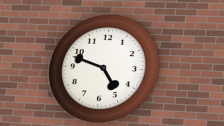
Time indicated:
4h48
